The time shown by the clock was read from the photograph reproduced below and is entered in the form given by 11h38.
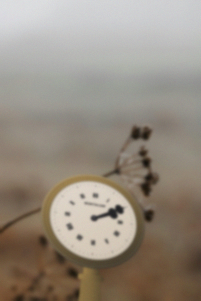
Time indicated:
2h10
